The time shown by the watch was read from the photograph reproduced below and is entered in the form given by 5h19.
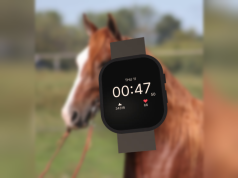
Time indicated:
0h47
